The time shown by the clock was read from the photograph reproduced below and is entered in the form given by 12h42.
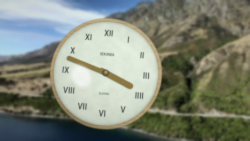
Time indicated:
3h48
